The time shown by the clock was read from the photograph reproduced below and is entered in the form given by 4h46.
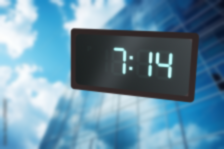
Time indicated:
7h14
